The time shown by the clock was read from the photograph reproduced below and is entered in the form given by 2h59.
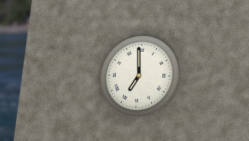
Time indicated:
6h59
